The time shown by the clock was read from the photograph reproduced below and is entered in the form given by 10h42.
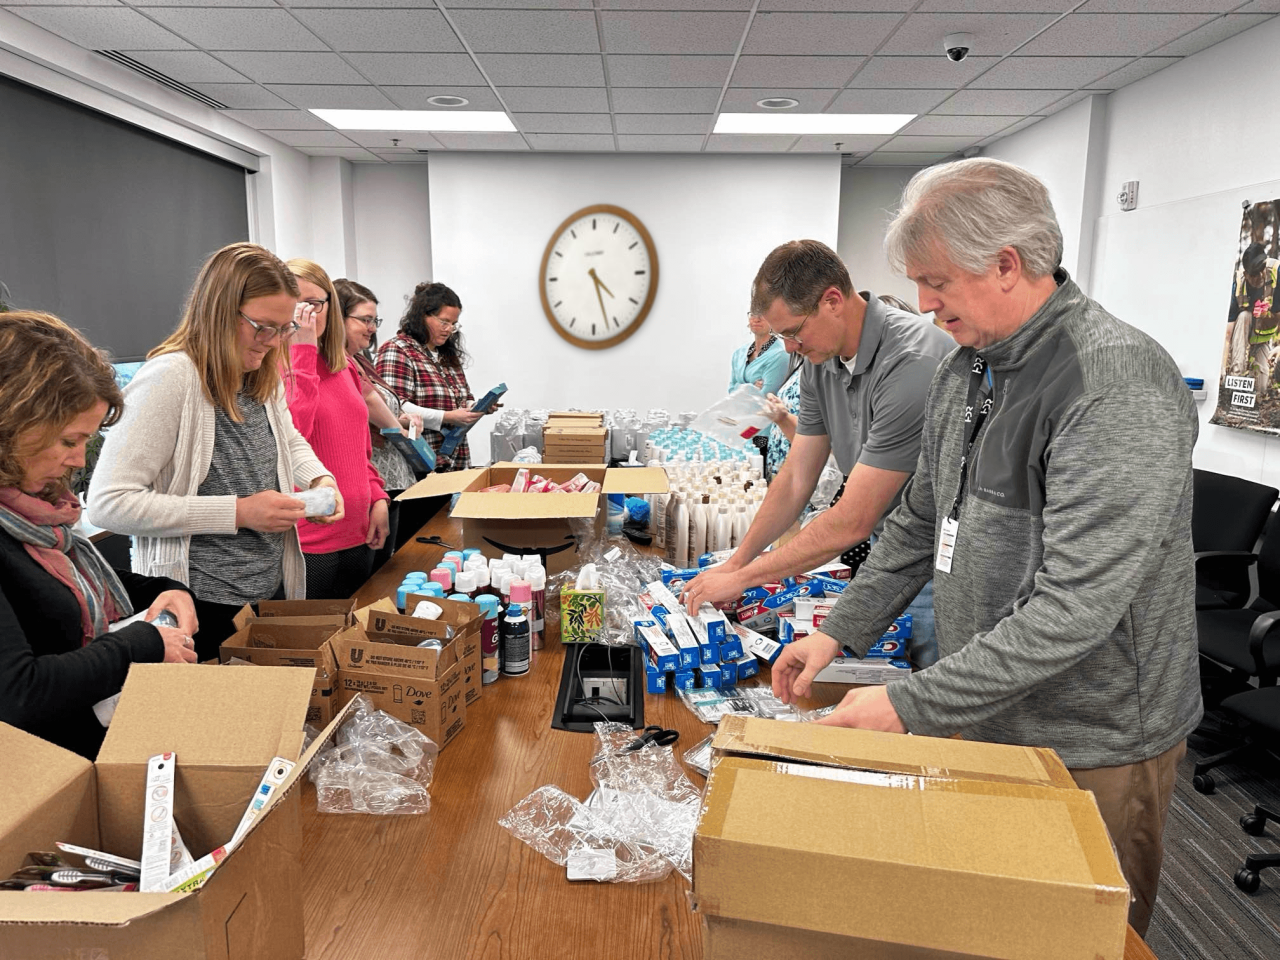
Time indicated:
4h27
